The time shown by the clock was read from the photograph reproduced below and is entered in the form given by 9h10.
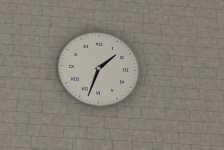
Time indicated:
1h33
